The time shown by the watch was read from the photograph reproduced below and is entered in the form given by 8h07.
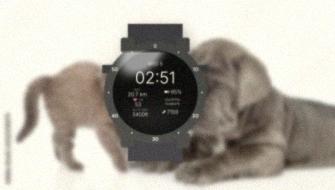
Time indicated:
2h51
